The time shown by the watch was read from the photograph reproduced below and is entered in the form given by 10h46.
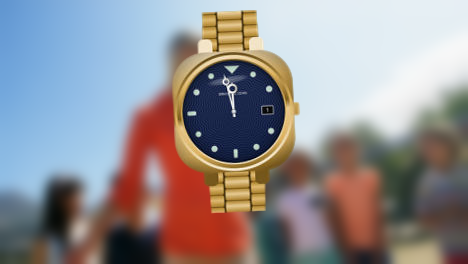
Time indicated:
11h58
